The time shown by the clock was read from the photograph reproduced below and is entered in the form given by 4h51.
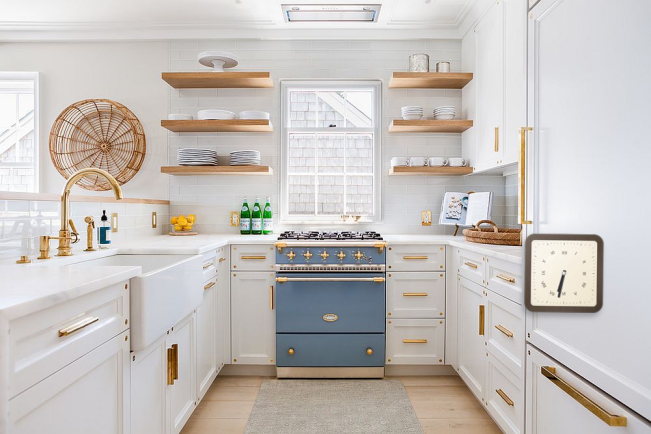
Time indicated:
6h32
